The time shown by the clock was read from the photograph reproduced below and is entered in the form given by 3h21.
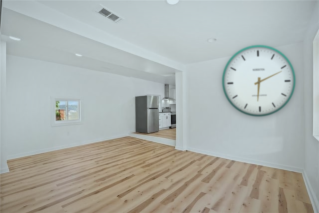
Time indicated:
6h11
